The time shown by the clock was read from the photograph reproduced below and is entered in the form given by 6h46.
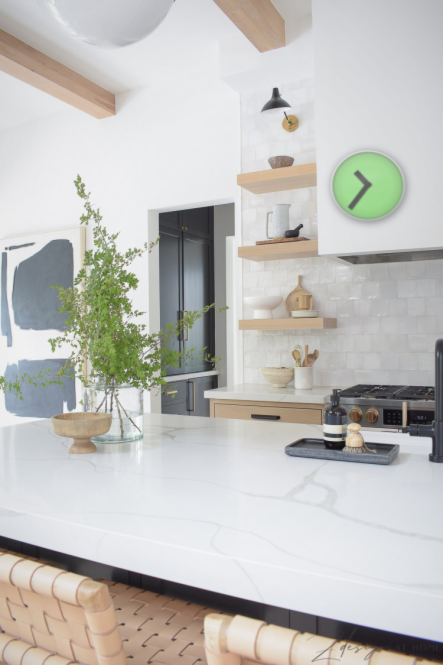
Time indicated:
10h36
